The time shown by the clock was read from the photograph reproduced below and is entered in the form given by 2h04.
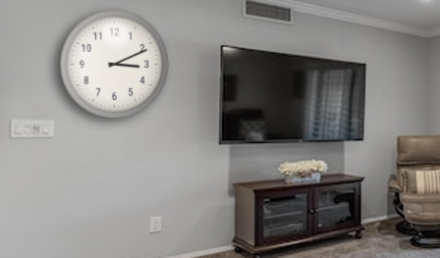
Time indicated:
3h11
